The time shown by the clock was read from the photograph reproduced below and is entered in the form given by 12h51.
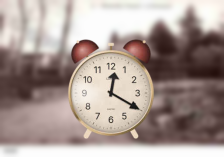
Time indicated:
12h20
